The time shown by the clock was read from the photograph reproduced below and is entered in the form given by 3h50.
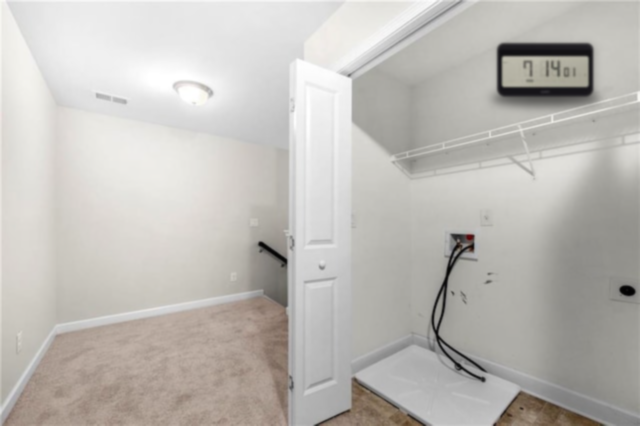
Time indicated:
7h14
